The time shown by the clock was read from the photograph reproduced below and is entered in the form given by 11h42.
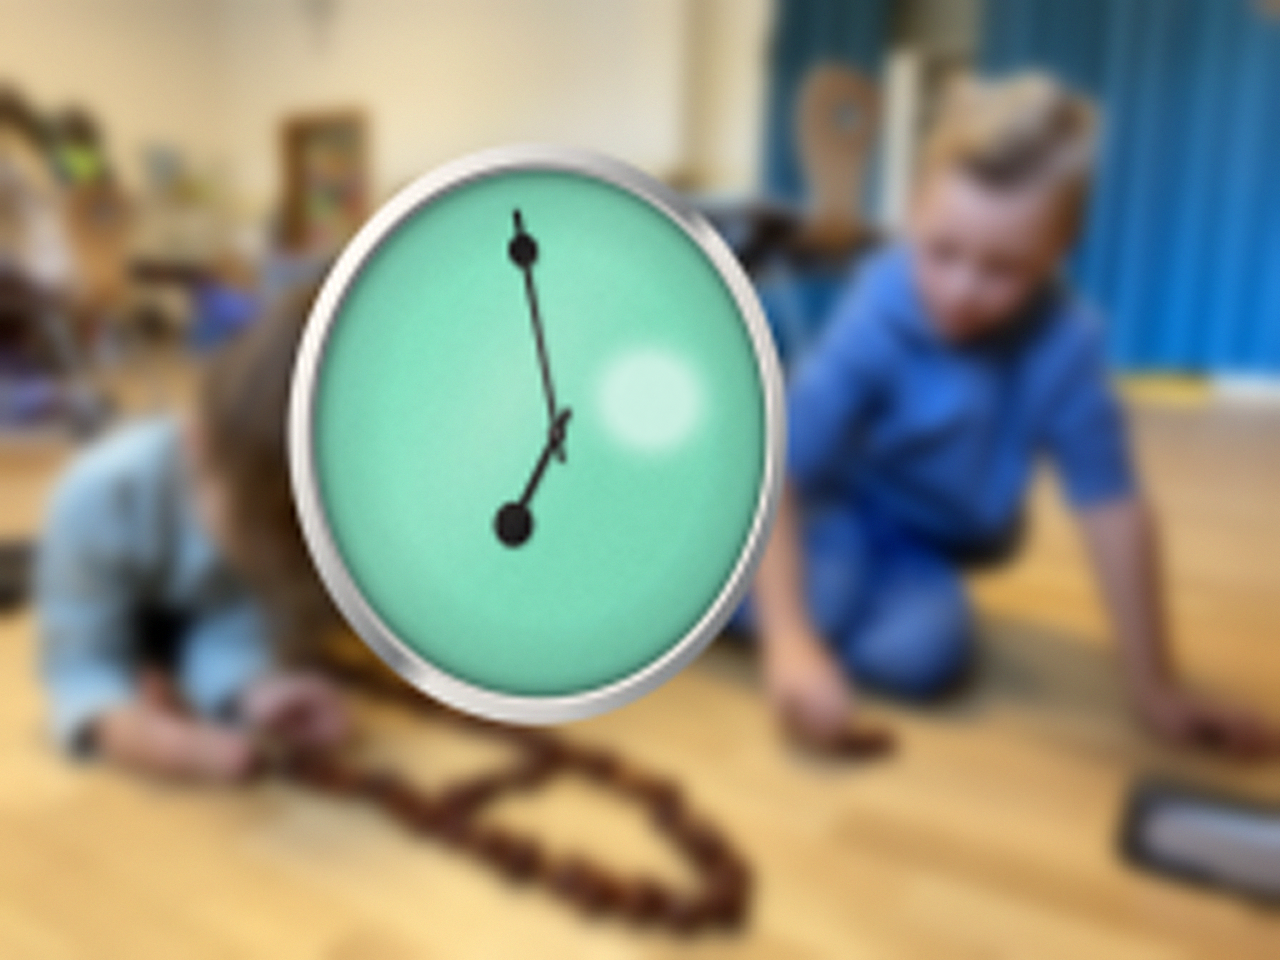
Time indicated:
6h58
